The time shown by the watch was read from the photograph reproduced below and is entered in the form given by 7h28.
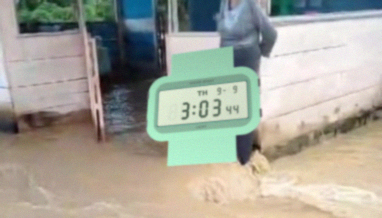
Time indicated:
3h03
